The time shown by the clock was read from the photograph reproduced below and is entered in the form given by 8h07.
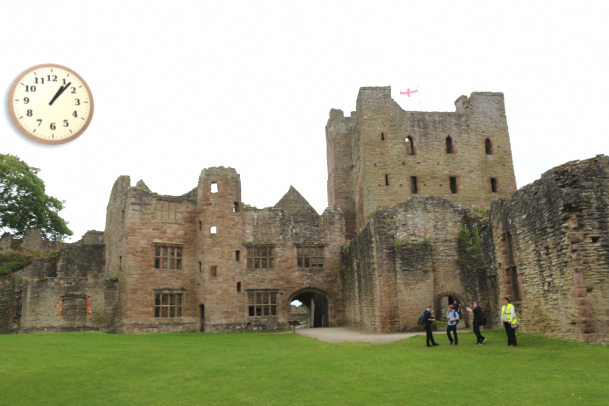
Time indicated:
1h07
